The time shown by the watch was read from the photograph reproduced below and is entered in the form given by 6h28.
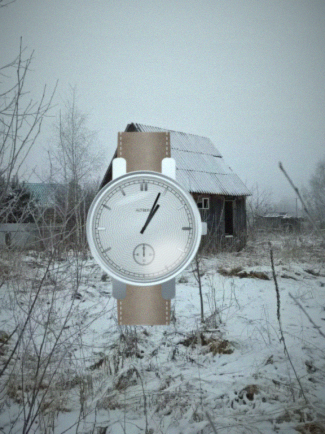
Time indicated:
1h04
